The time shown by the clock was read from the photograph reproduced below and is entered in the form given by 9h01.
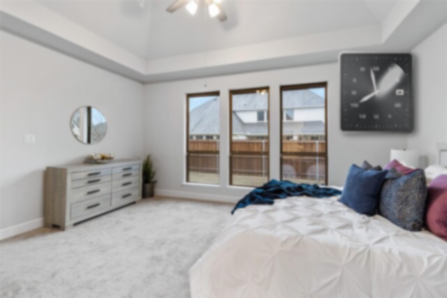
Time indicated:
7h58
